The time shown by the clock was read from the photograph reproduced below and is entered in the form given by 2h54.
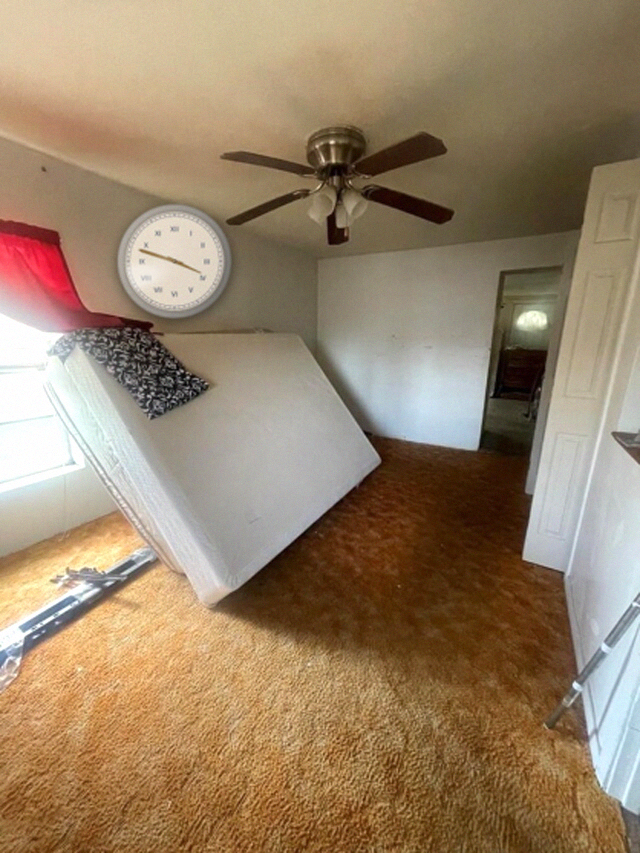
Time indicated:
3h48
